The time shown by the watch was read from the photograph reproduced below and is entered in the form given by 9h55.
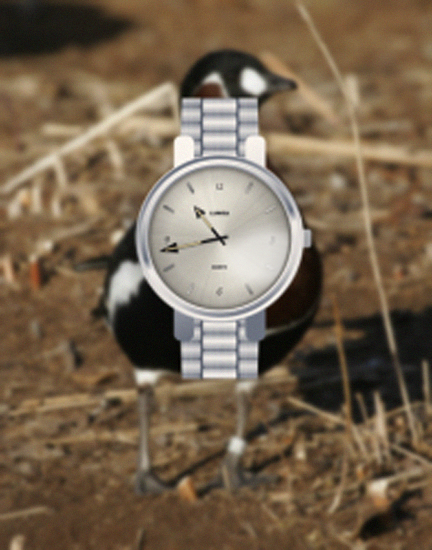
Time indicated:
10h43
